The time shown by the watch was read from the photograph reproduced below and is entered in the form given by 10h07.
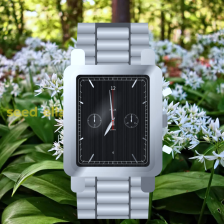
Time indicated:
6h59
